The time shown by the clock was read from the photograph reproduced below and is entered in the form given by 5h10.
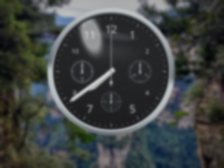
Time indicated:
7h39
